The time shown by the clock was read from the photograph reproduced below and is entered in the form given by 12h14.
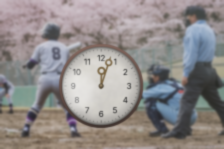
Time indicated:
12h03
